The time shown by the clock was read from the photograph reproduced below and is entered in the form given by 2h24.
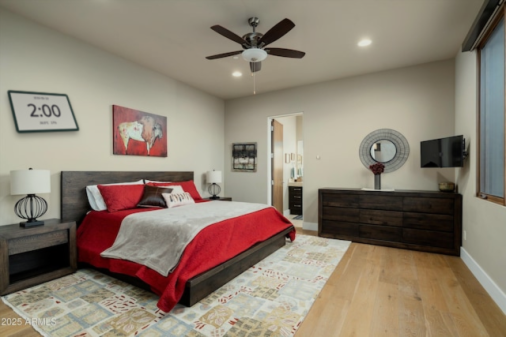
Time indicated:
2h00
